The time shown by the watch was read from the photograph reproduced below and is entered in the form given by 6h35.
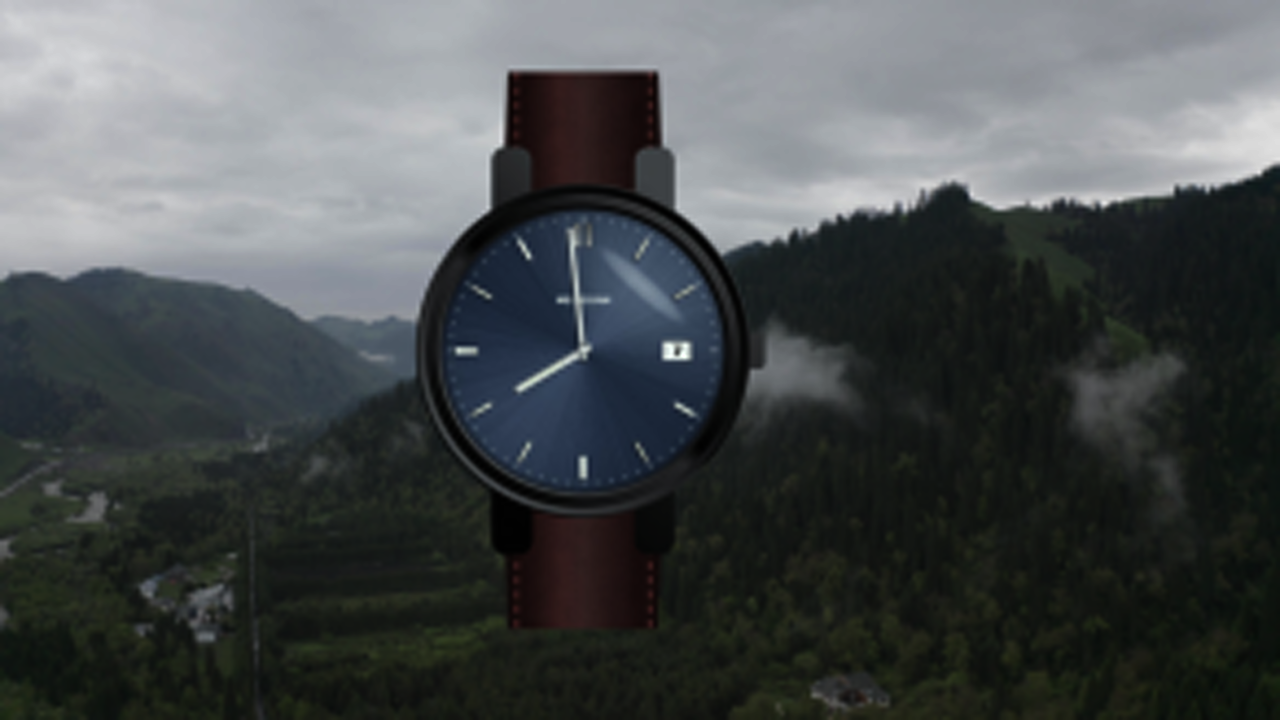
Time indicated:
7h59
